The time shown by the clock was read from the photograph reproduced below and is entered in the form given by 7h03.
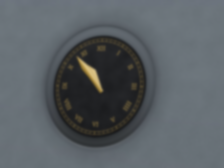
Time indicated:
10h53
